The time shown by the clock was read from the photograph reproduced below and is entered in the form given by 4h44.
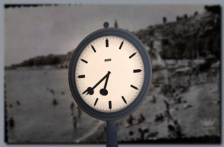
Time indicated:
6h39
